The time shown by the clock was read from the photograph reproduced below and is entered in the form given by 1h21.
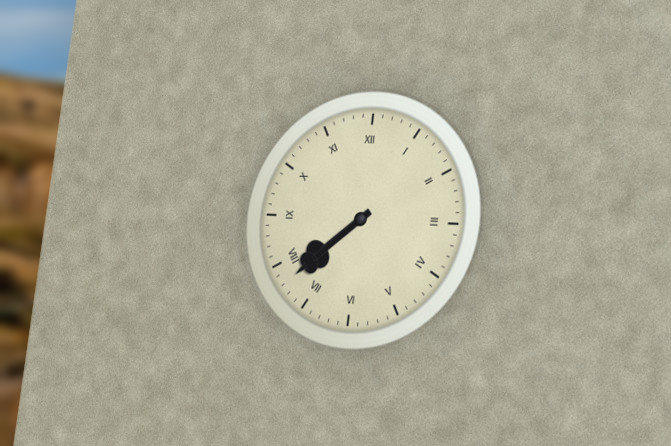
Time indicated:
7h38
